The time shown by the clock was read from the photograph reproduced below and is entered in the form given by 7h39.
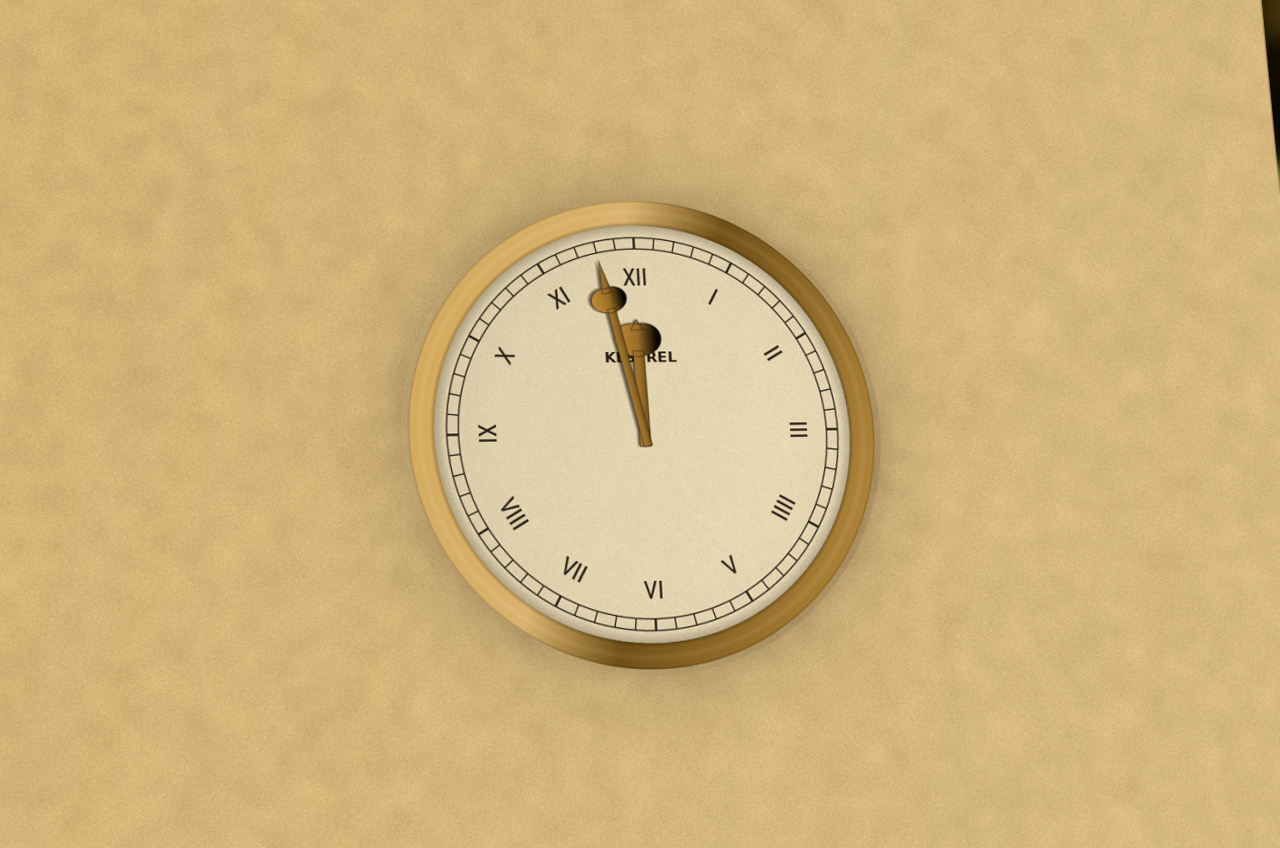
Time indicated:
11h58
